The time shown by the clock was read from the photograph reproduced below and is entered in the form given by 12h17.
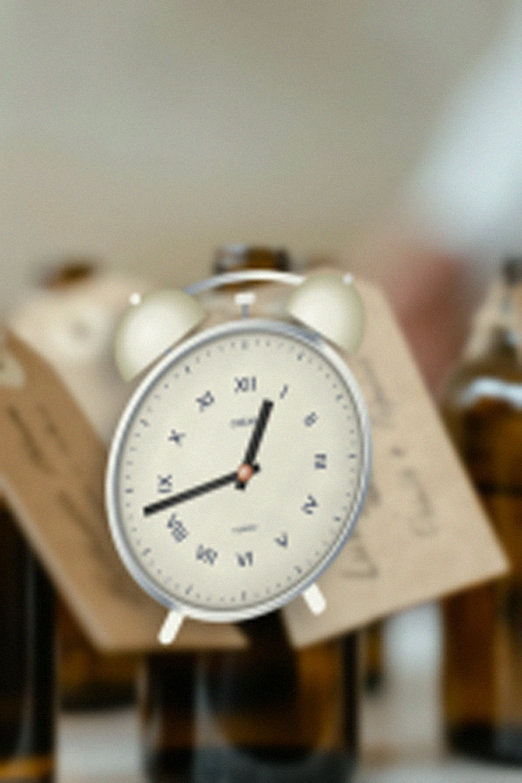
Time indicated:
12h43
